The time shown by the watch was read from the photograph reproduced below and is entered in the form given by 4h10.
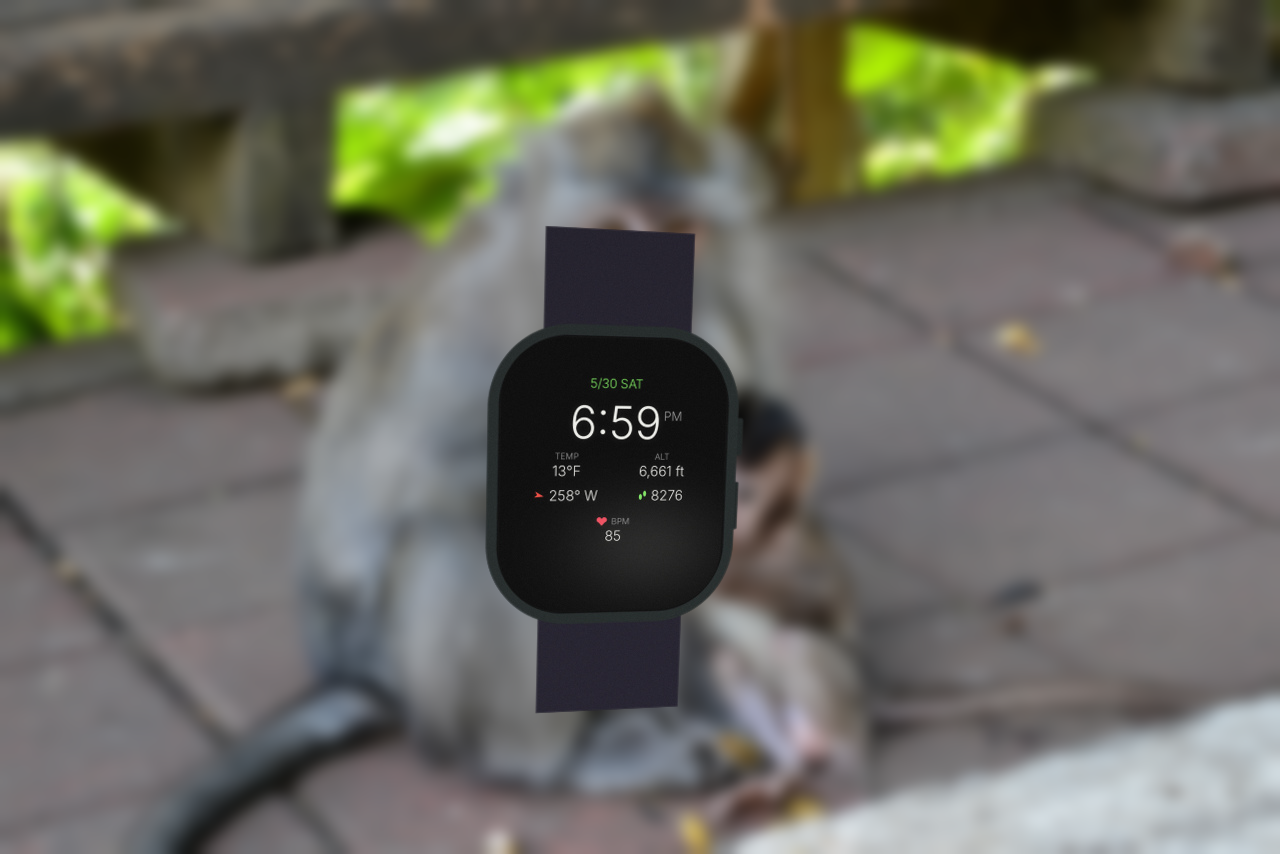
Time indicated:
6h59
